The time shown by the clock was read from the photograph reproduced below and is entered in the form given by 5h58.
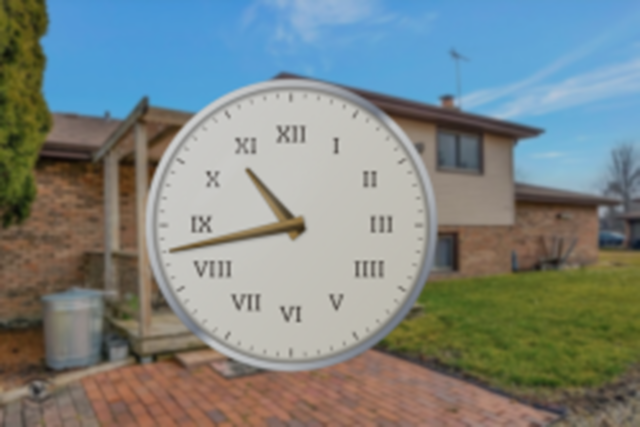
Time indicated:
10h43
